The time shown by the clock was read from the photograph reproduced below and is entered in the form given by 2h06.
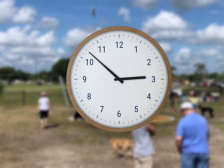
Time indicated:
2h52
